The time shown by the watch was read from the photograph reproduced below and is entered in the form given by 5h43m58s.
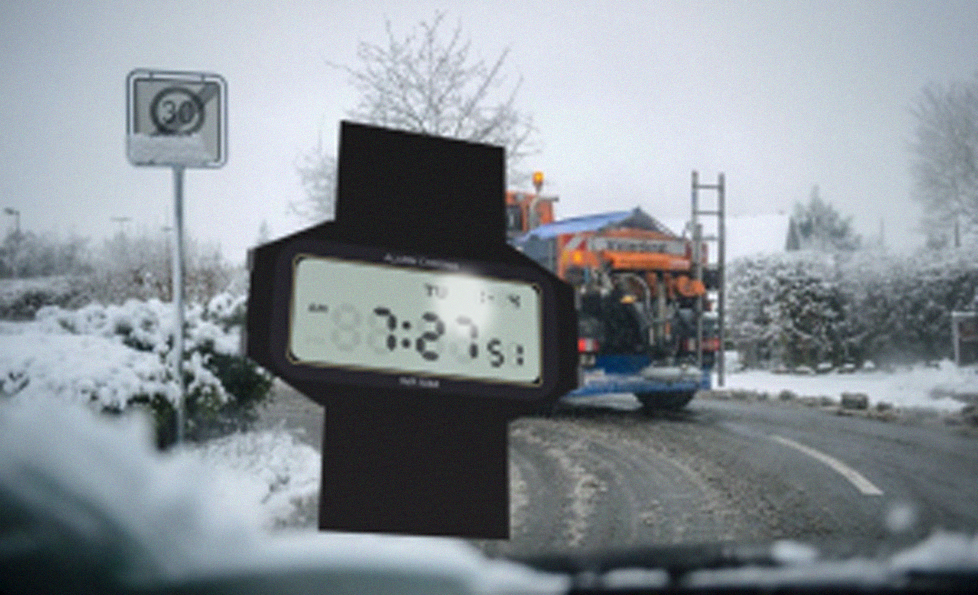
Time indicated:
7h27m51s
